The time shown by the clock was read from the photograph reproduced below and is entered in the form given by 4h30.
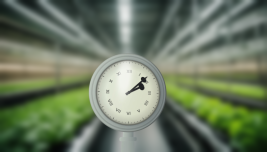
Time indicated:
2h08
